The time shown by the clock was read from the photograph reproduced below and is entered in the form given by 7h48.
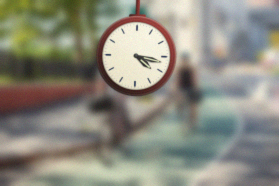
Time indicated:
4h17
